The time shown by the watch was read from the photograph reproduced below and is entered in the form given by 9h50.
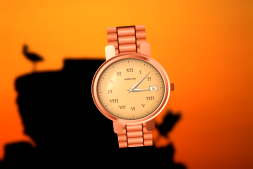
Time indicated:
3h08
